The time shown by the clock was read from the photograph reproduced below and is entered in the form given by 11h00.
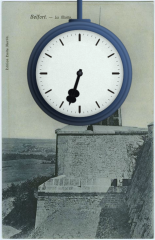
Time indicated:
6h33
